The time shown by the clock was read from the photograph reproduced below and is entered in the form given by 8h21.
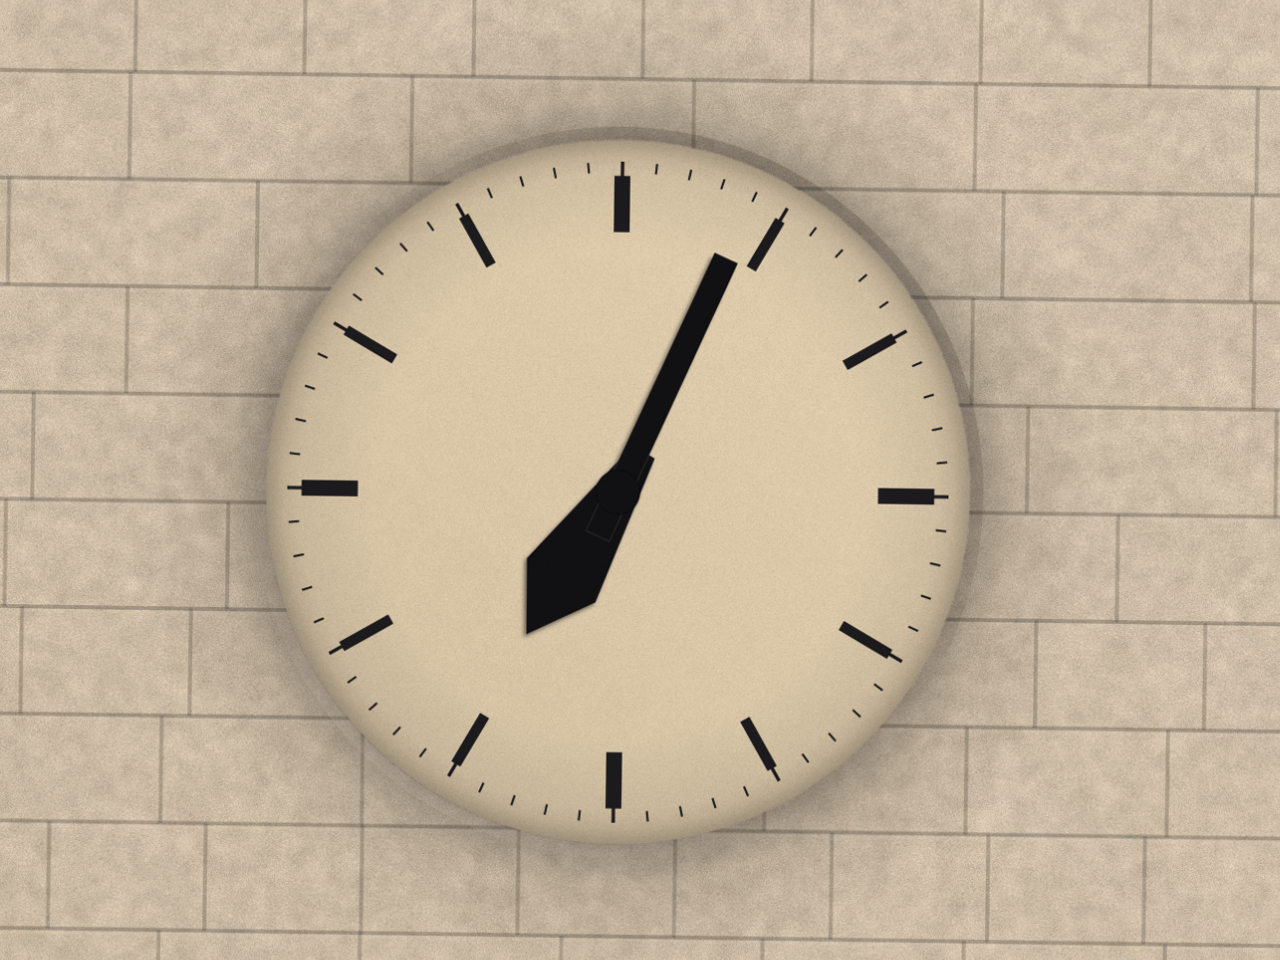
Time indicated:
7h04
